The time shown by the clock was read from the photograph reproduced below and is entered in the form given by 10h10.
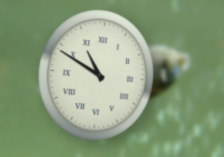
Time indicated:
10h49
